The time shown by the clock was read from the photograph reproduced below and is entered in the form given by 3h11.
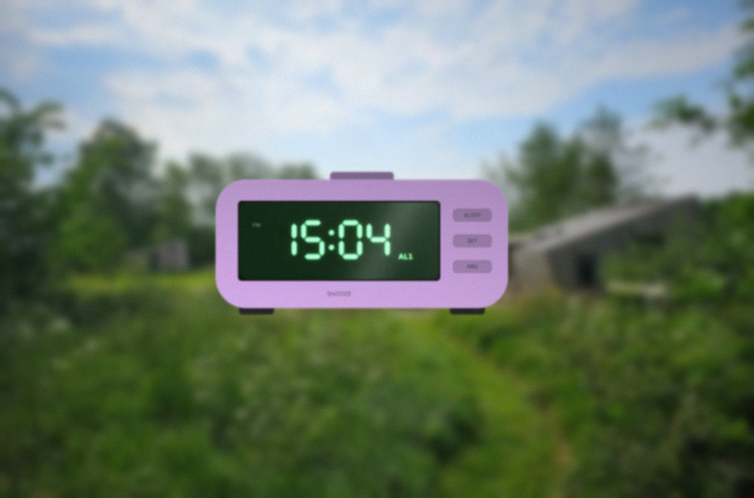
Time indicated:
15h04
